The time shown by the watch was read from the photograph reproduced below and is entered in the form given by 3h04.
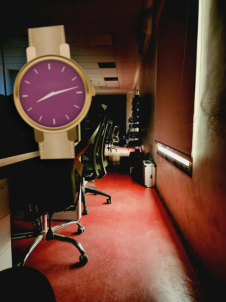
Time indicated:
8h13
